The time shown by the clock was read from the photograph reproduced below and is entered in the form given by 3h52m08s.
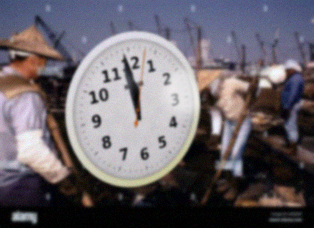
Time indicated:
11h59m03s
